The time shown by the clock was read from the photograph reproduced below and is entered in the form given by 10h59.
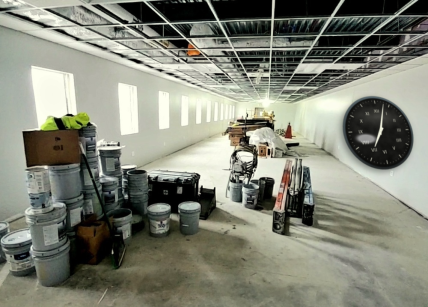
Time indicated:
7h03
